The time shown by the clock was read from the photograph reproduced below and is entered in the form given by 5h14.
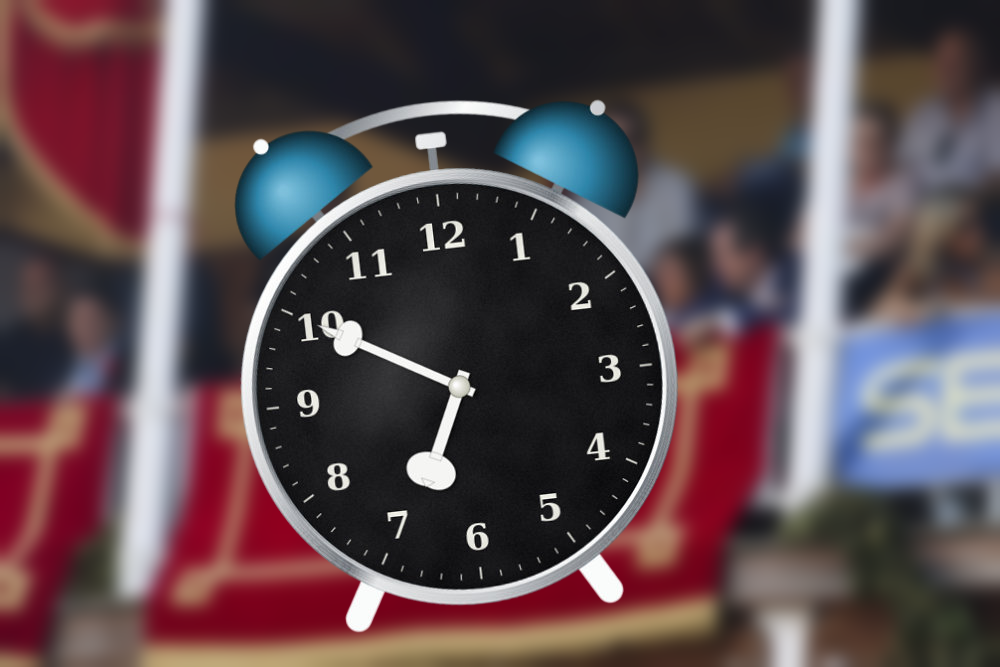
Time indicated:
6h50
